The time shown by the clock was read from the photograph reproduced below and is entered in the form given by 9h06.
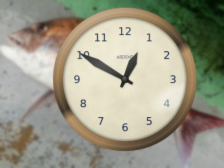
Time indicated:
12h50
